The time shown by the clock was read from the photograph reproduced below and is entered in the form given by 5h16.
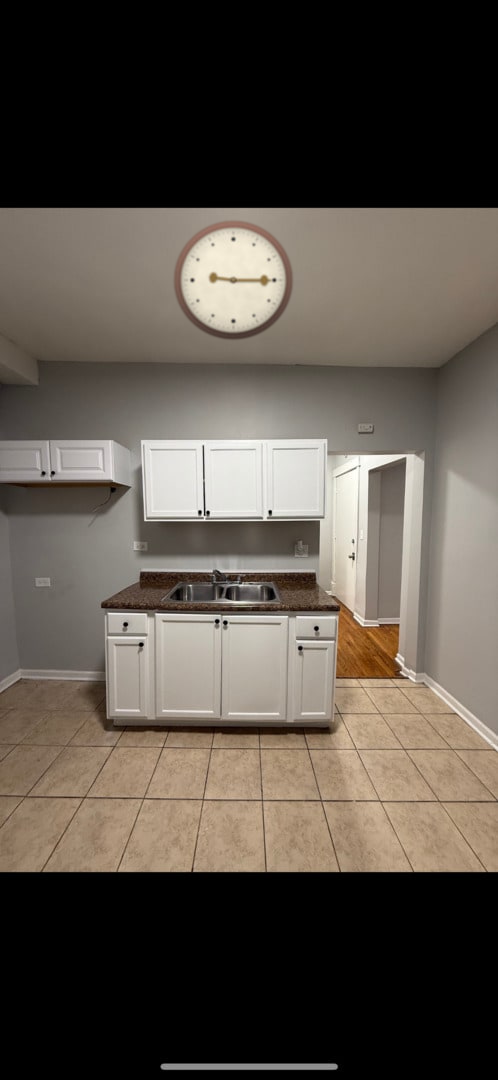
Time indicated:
9h15
